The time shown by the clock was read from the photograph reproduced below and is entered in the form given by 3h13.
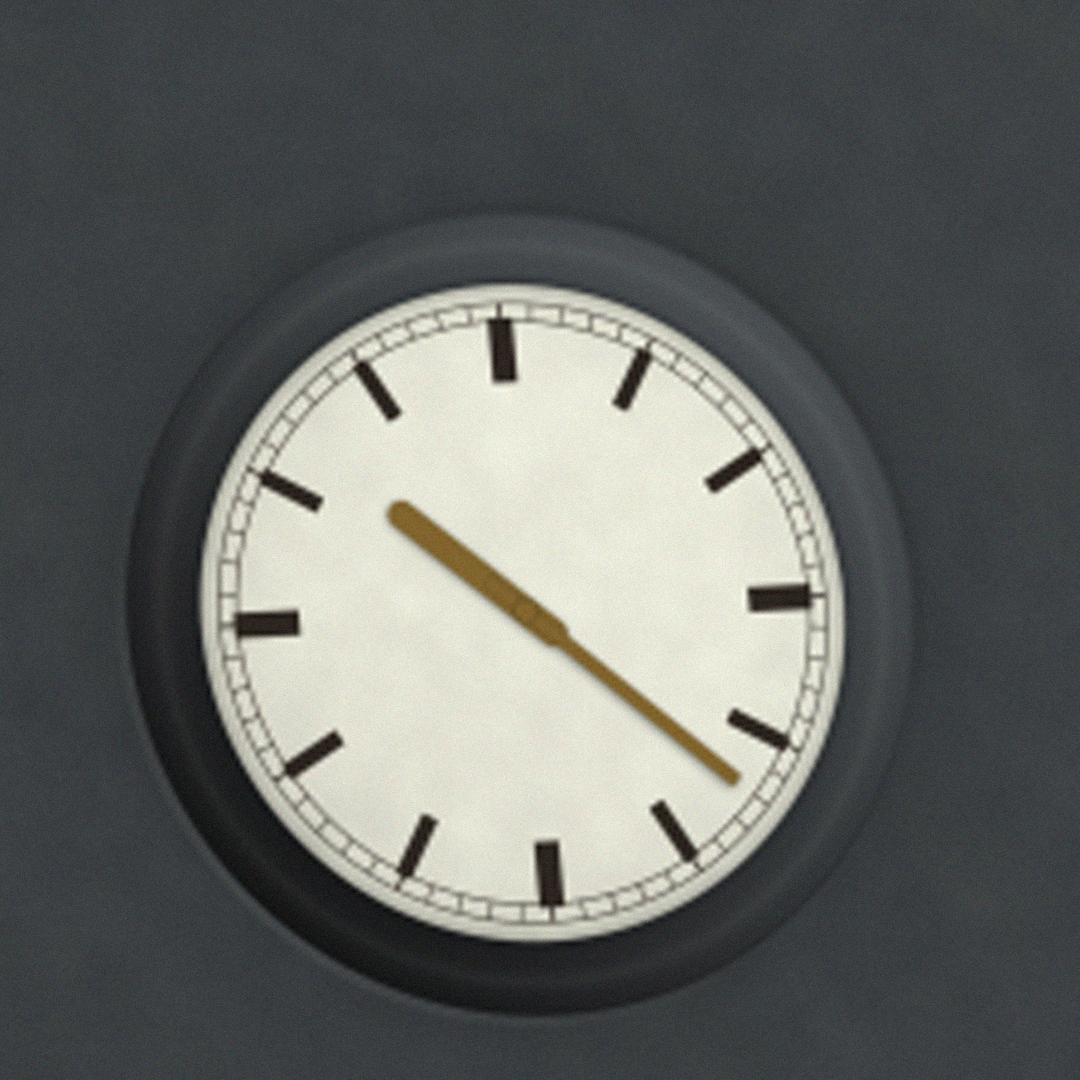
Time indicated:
10h22
